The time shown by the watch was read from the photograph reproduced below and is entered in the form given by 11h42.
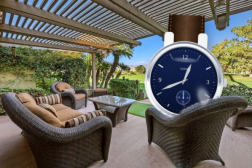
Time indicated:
12h41
